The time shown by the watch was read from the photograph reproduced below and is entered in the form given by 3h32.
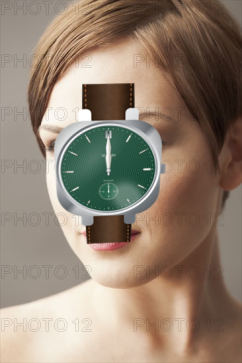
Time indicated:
12h00
